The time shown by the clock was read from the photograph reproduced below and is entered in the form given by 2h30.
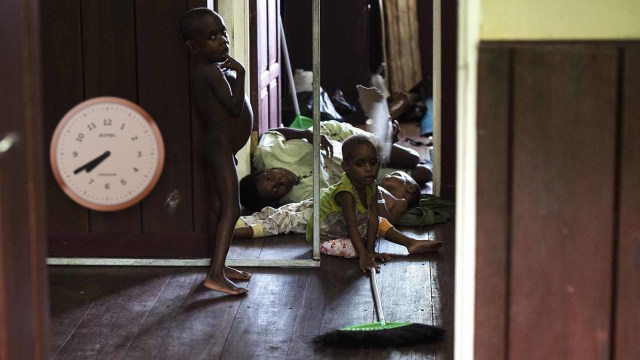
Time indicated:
7h40
